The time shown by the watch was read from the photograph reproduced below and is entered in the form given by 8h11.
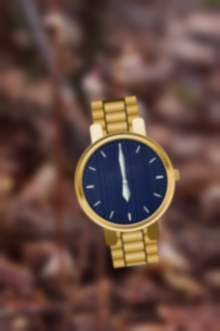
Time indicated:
6h00
